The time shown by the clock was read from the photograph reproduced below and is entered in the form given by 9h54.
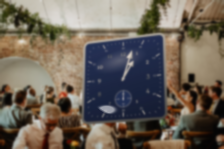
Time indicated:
1h03
